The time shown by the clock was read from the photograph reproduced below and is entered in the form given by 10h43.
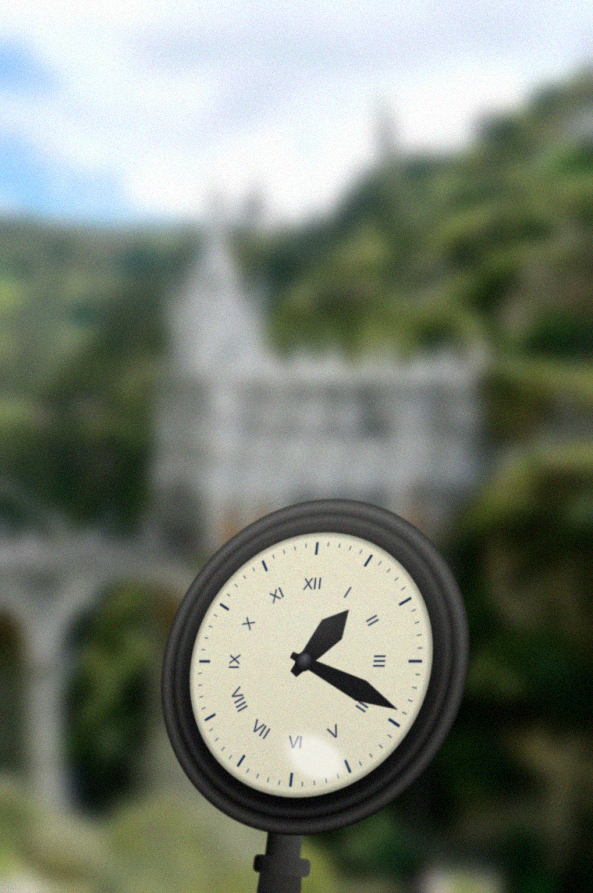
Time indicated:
1h19
